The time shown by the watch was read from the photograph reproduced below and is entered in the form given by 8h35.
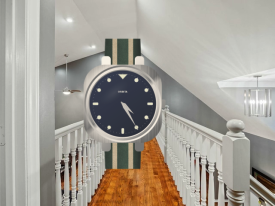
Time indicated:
4h25
